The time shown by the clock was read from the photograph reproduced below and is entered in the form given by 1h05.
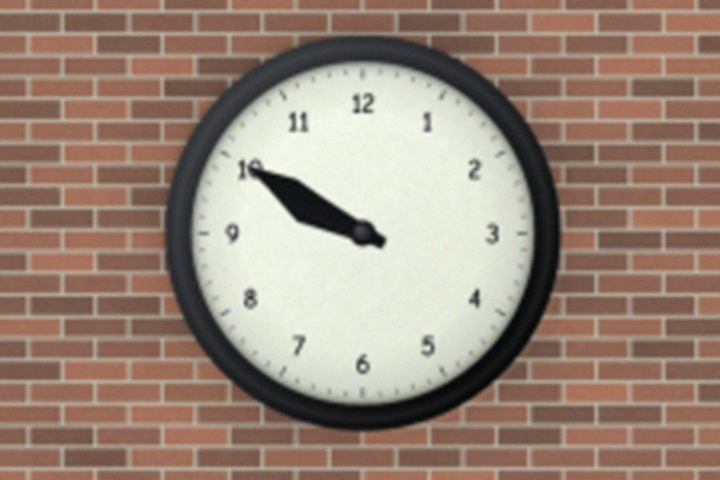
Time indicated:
9h50
